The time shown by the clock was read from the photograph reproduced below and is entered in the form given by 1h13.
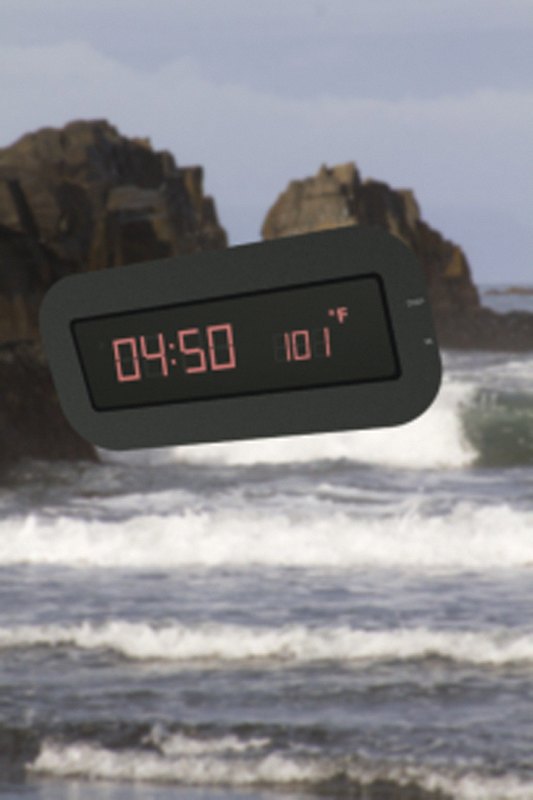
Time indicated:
4h50
